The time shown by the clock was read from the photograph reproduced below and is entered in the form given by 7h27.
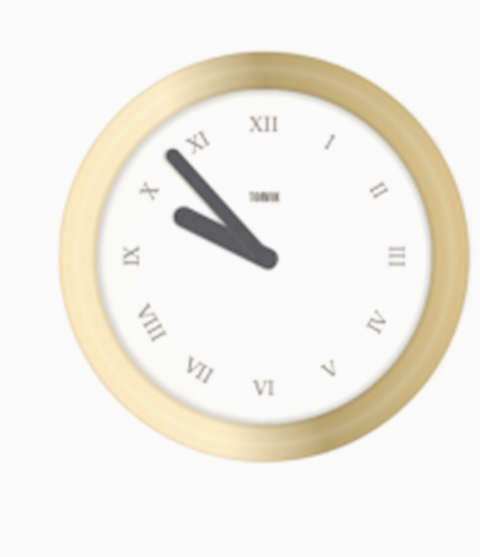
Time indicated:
9h53
